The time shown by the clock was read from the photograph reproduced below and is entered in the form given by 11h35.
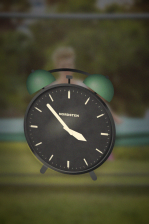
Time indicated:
3h53
